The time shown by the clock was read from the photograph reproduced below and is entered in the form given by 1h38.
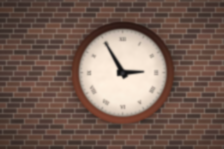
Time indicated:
2h55
